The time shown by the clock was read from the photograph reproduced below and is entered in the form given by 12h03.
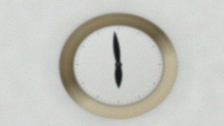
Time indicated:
5h59
